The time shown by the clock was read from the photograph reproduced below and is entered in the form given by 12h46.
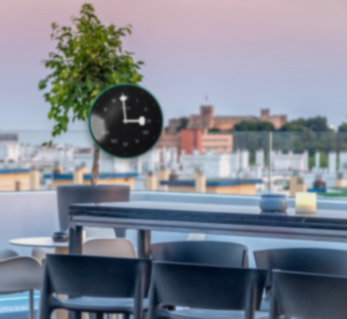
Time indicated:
2h59
